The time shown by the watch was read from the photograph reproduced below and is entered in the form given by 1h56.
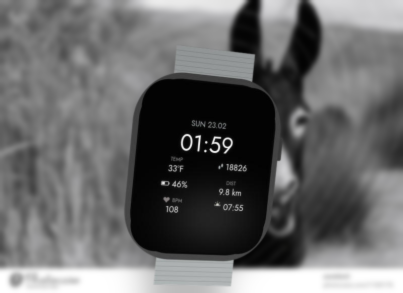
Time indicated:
1h59
